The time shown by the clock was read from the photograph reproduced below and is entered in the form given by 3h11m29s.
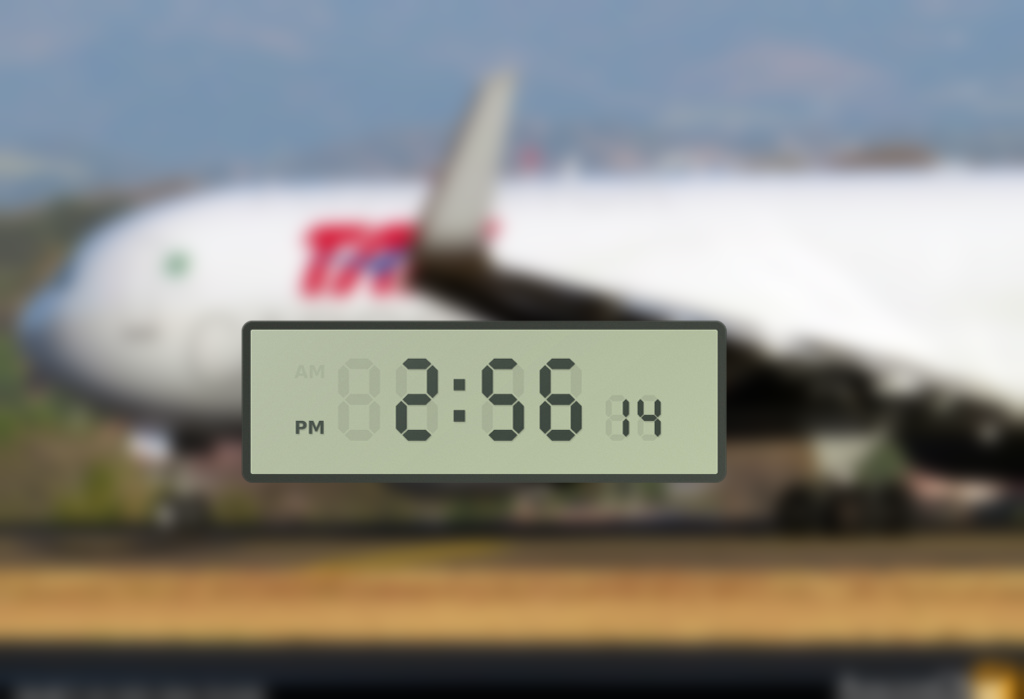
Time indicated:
2h56m14s
